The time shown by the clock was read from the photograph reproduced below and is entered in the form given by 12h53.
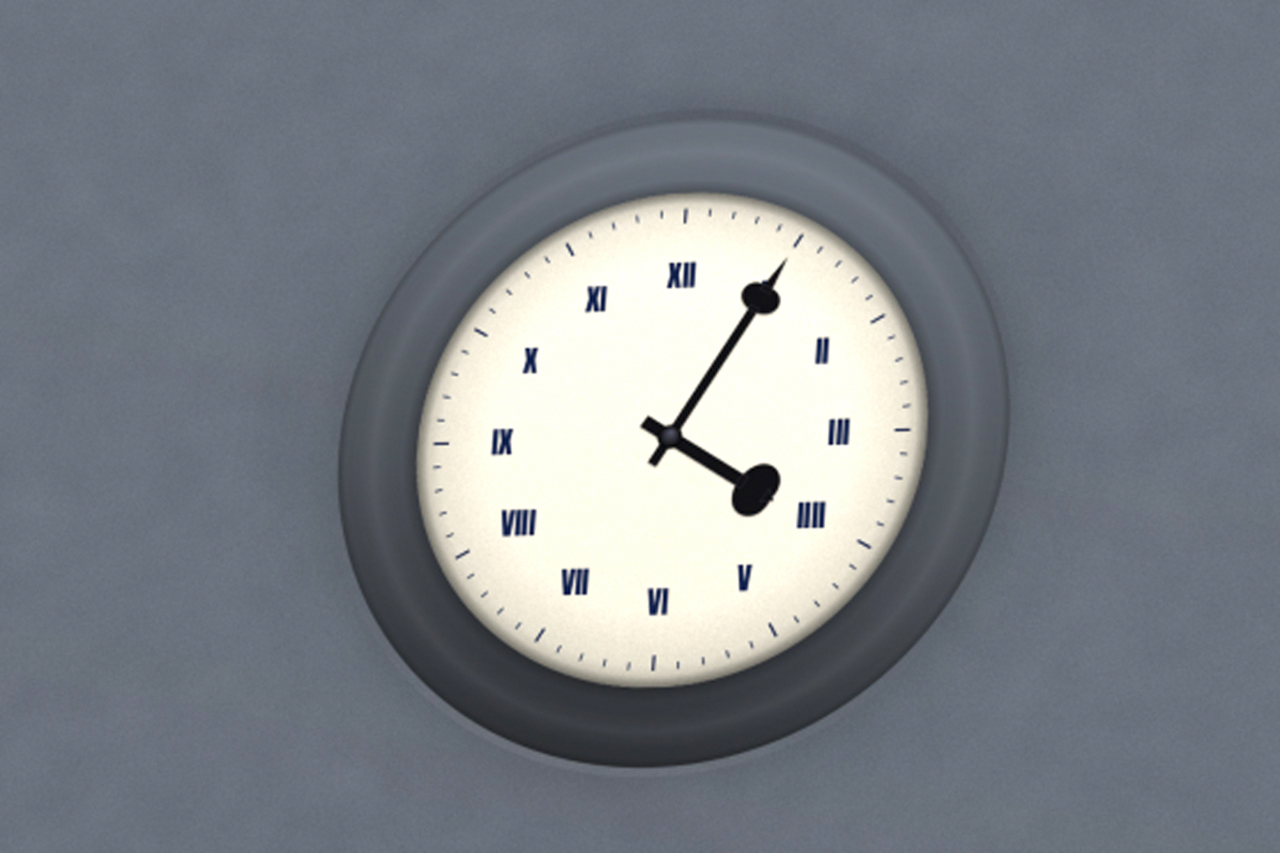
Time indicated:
4h05
